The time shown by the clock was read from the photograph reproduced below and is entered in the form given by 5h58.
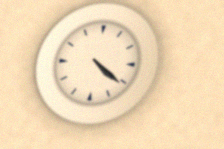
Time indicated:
4h21
